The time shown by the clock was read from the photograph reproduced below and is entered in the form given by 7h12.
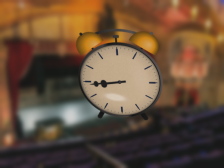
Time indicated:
8h44
